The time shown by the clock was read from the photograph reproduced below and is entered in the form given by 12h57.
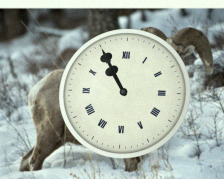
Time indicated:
10h55
